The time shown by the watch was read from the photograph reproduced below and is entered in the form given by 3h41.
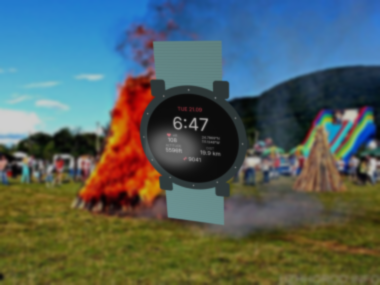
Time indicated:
6h47
